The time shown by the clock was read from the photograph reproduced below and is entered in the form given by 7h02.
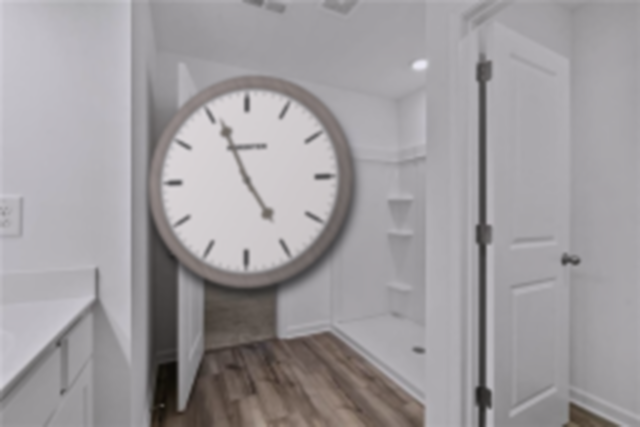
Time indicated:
4h56
